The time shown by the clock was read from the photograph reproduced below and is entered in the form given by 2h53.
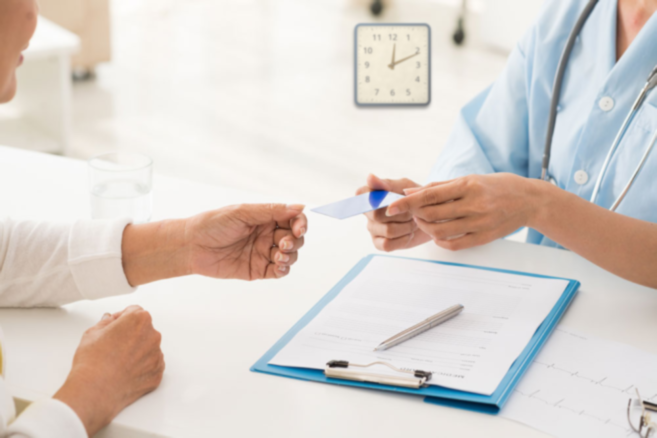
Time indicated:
12h11
